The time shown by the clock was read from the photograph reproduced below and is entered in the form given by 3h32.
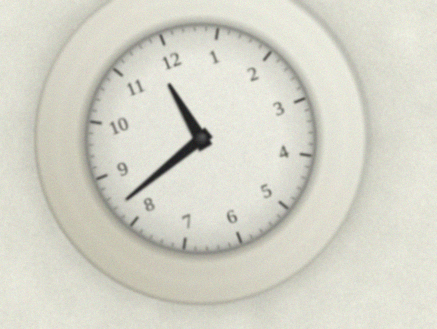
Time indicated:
11h42
